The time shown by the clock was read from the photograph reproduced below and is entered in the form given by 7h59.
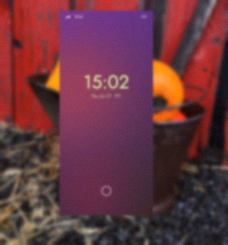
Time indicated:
15h02
